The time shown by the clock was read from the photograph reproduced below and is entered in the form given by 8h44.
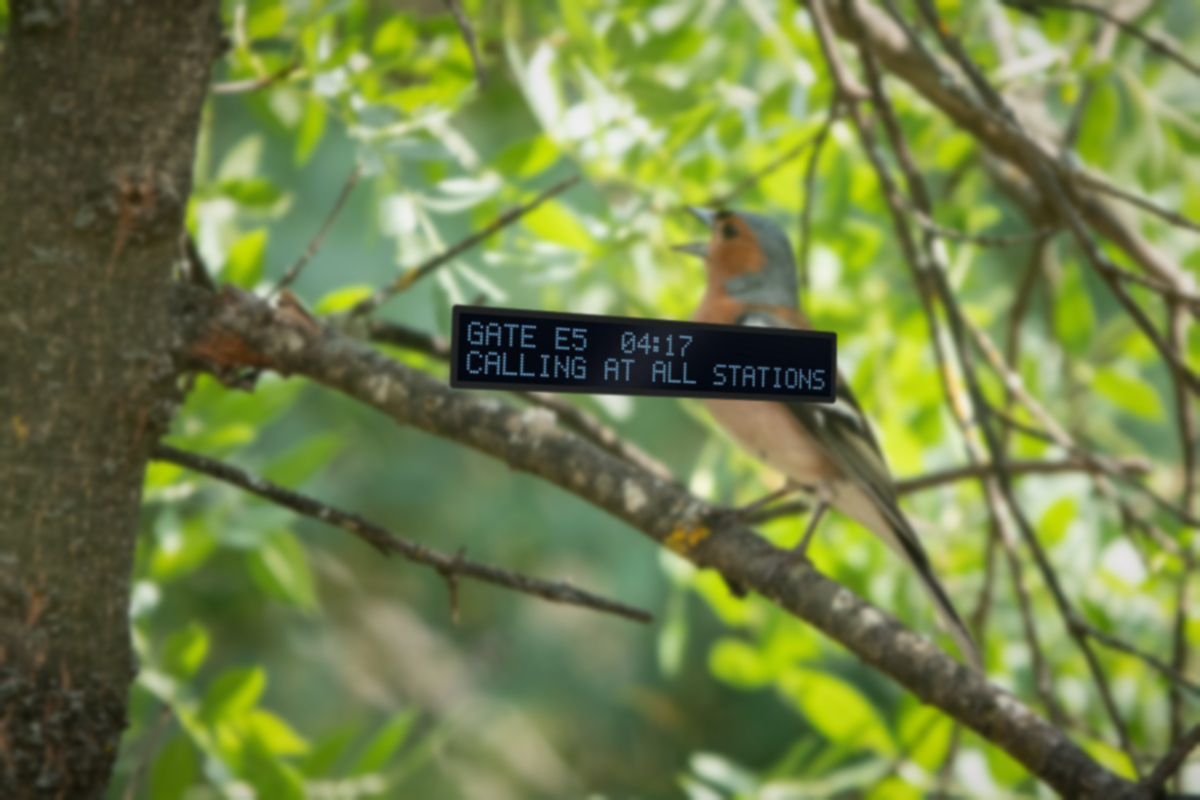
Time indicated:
4h17
